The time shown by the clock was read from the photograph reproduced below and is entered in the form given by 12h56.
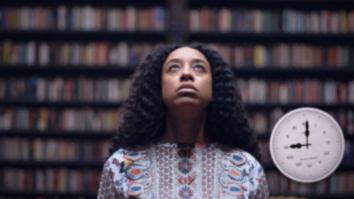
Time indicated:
9h01
